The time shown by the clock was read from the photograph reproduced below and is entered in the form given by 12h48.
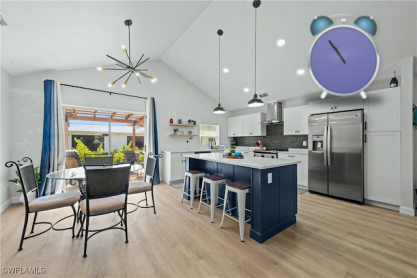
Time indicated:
10h54
